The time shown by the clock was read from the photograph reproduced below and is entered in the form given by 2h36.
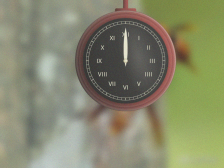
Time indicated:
12h00
